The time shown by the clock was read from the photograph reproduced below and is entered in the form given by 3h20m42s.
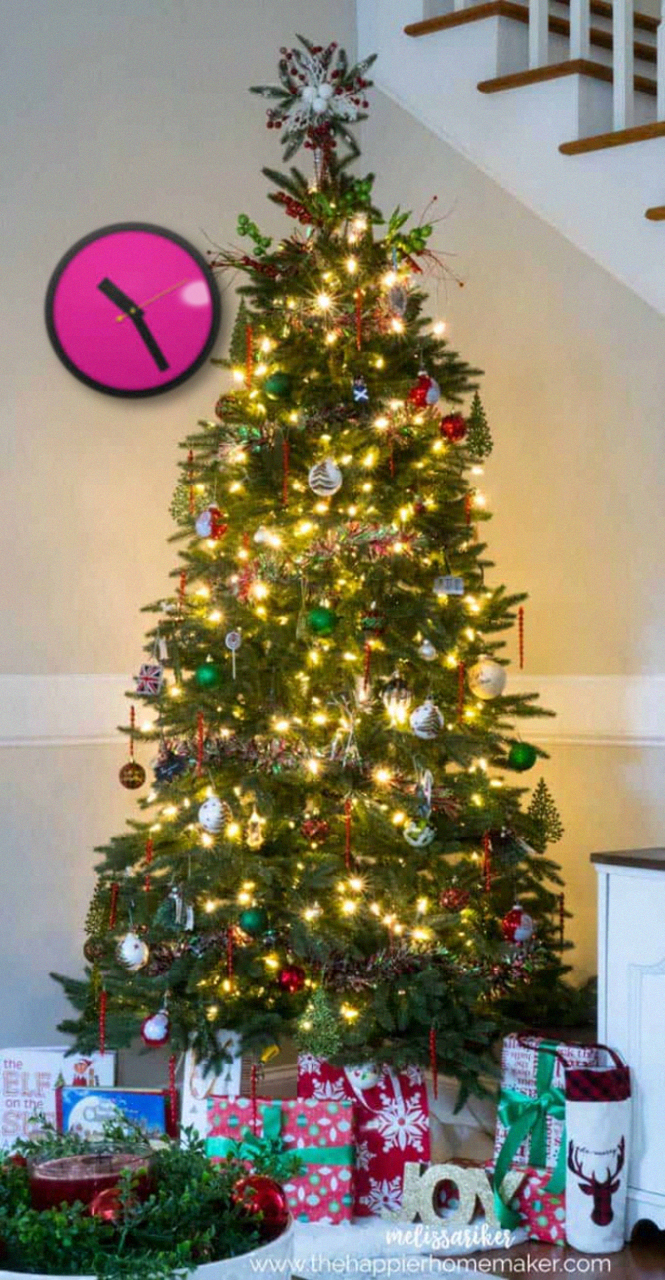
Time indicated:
10h25m10s
